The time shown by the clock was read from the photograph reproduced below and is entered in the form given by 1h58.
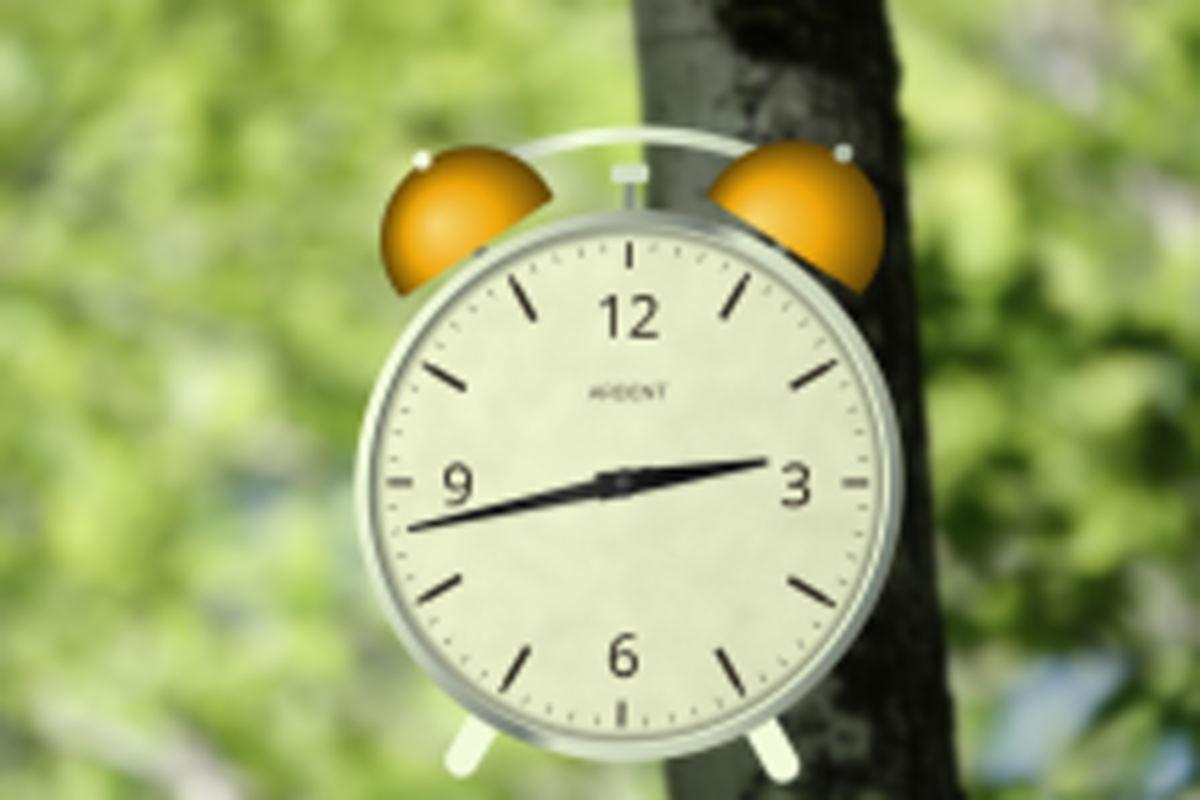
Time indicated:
2h43
